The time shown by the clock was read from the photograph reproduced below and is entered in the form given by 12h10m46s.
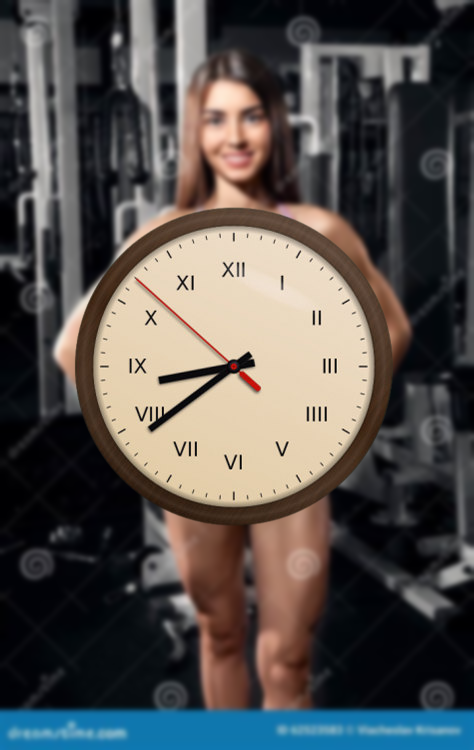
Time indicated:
8h38m52s
